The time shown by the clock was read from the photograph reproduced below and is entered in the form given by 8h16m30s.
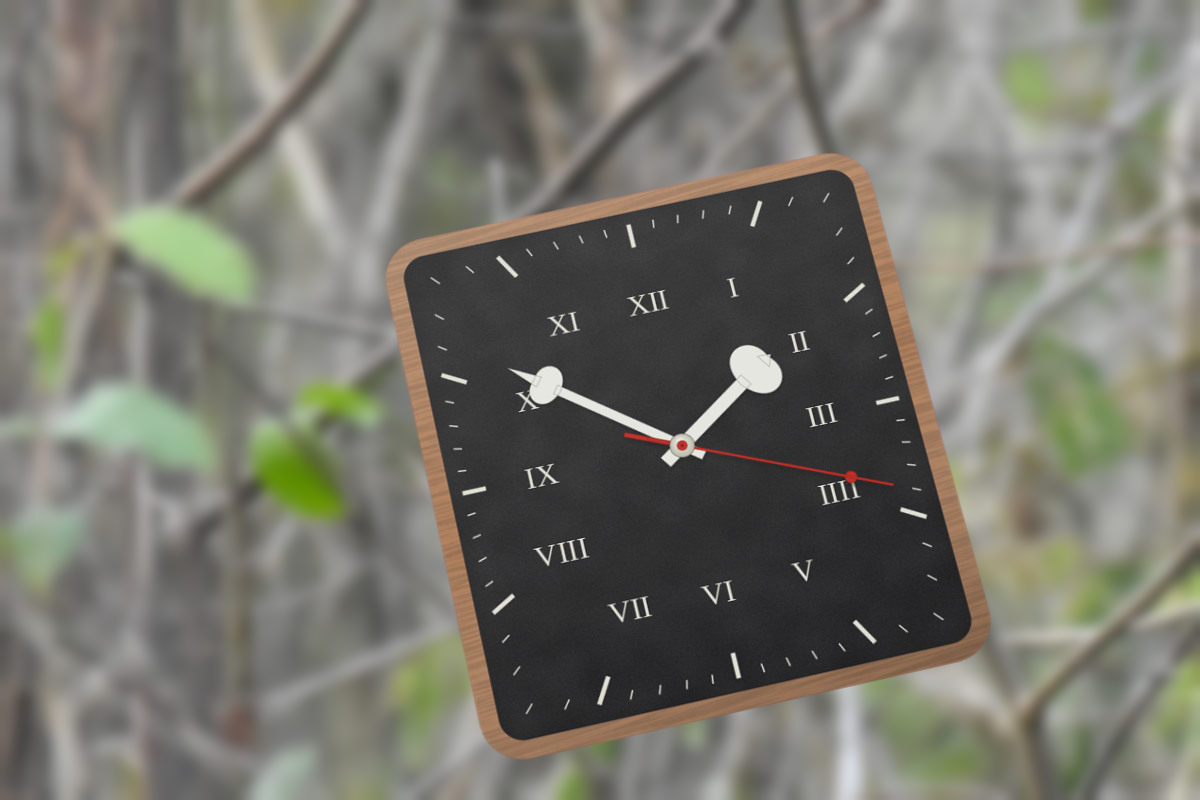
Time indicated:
1h51m19s
